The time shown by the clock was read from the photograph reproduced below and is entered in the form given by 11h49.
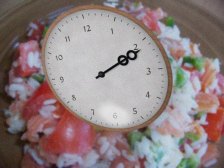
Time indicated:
2h11
